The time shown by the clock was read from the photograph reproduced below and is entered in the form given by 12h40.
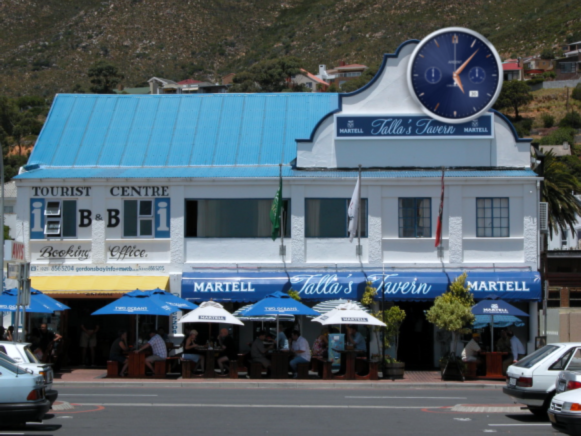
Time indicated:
5h07
